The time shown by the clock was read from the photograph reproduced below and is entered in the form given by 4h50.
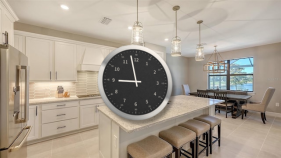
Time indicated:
8h58
